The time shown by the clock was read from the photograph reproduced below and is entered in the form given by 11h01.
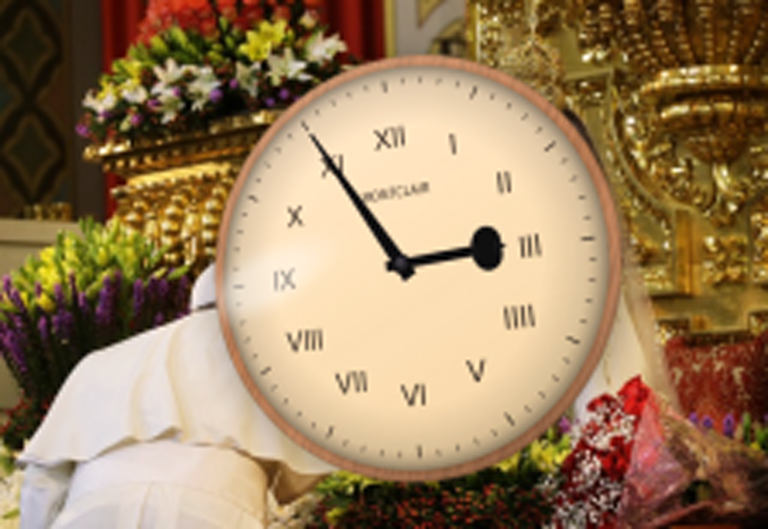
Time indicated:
2h55
